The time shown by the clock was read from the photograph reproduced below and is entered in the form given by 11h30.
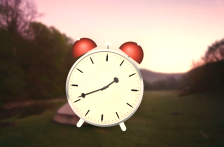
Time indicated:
1h41
